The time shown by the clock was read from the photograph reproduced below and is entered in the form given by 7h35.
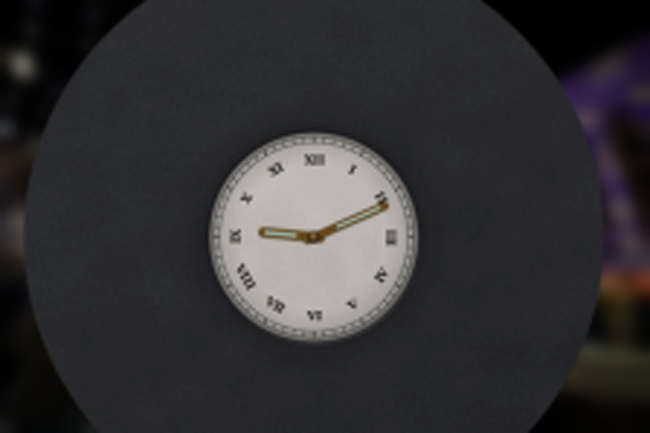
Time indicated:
9h11
